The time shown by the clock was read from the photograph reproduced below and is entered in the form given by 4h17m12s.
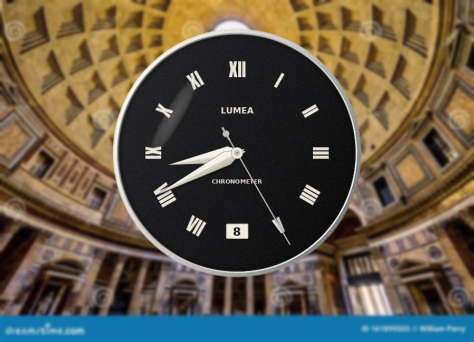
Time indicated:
8h40m25s
